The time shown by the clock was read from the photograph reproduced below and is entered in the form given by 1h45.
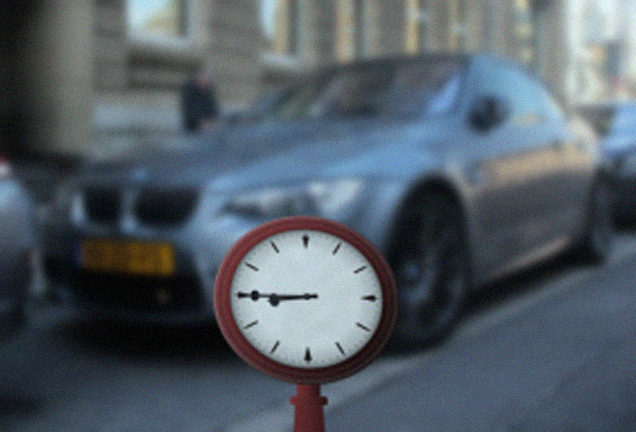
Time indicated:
8h45
